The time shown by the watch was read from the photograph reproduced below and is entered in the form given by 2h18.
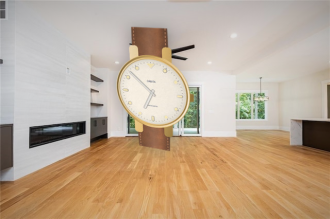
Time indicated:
6h52
